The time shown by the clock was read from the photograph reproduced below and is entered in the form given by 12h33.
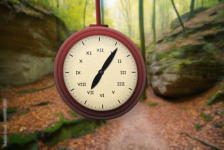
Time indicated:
7h06
